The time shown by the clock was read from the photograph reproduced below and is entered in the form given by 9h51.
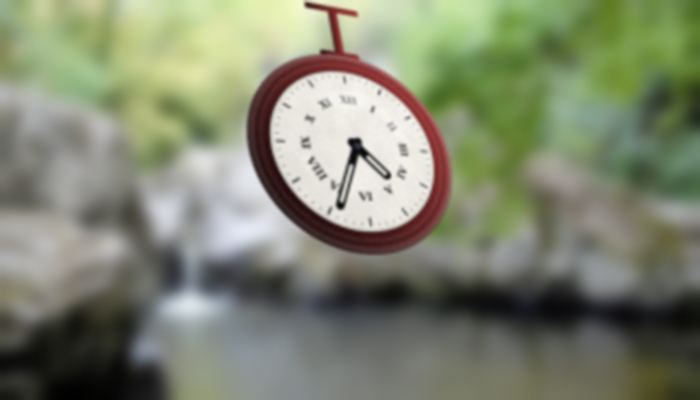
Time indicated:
4h34
